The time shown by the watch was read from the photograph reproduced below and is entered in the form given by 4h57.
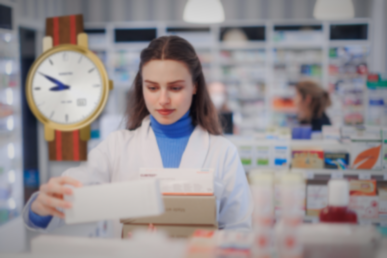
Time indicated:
8h50
